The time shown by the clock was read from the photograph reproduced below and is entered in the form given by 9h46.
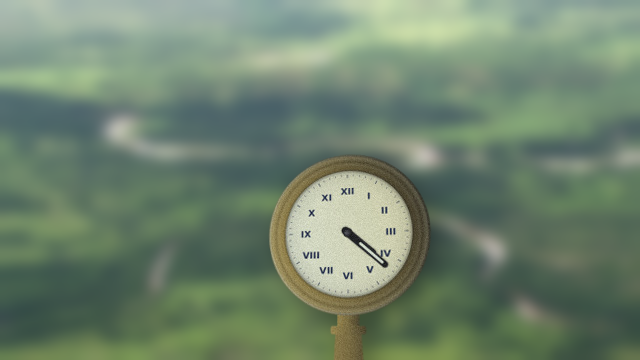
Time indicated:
4h22
